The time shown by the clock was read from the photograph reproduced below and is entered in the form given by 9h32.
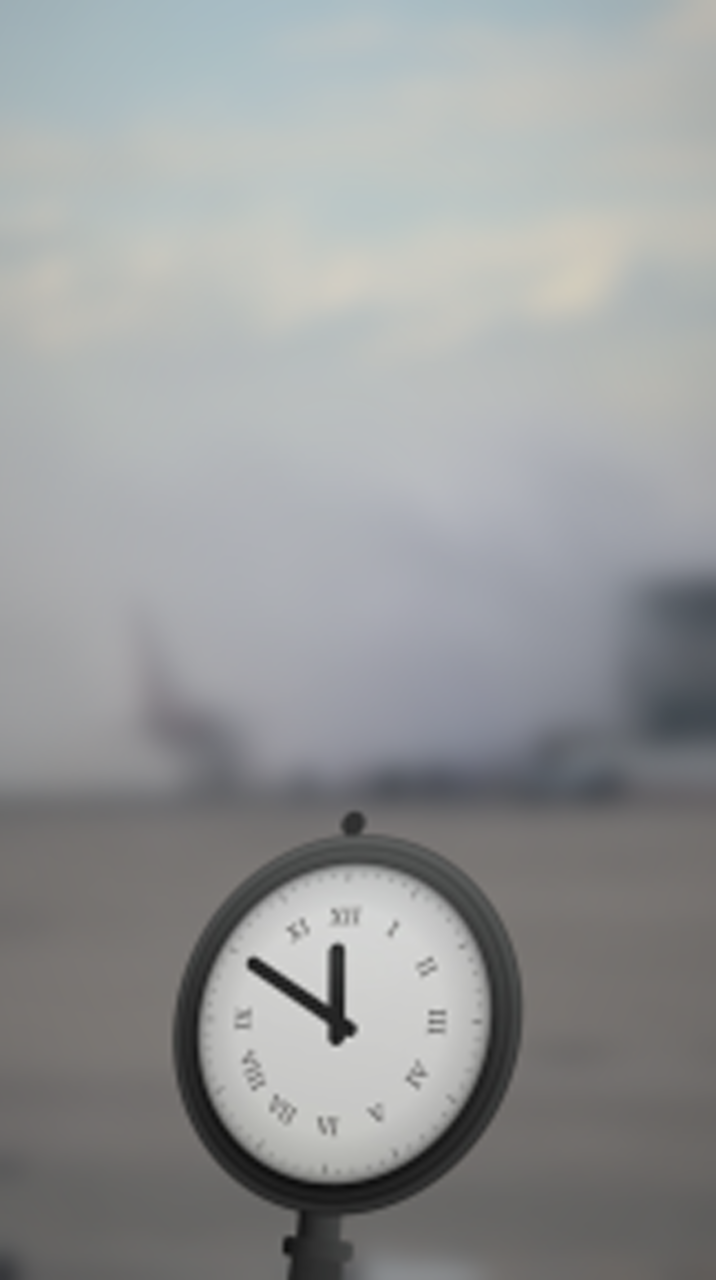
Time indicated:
11h50
